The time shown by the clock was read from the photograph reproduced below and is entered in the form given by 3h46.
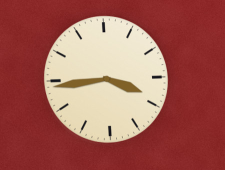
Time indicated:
3h44
